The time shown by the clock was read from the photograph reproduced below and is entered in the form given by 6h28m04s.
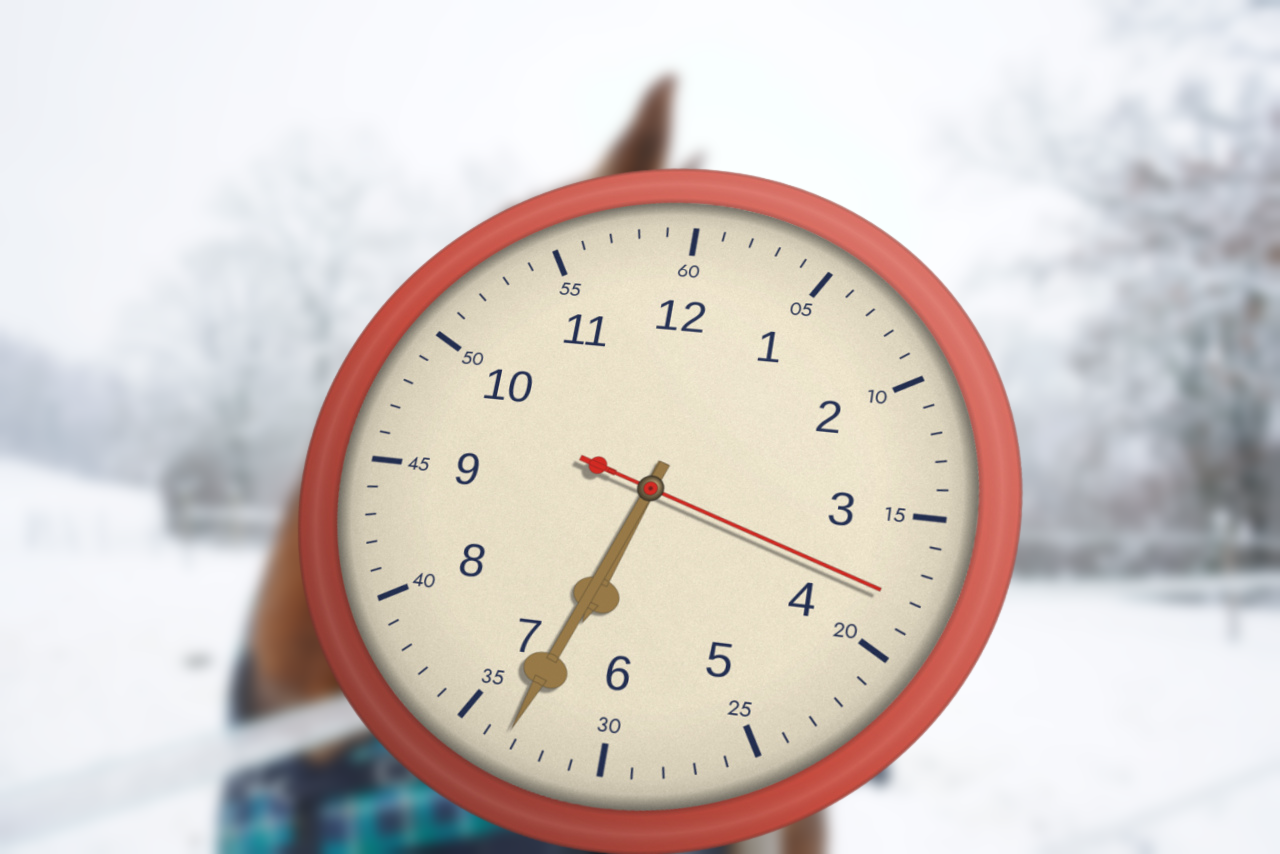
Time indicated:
6h33m18s
